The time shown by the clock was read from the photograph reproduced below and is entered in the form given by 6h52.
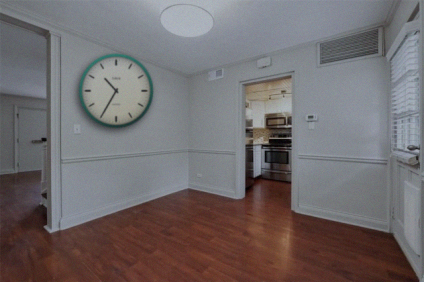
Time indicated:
10h35
